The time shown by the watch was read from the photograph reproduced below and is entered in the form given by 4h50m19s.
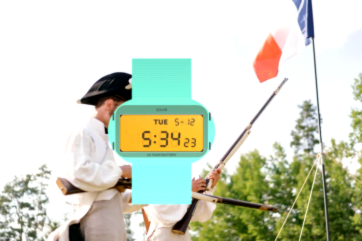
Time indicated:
5h34m23s
